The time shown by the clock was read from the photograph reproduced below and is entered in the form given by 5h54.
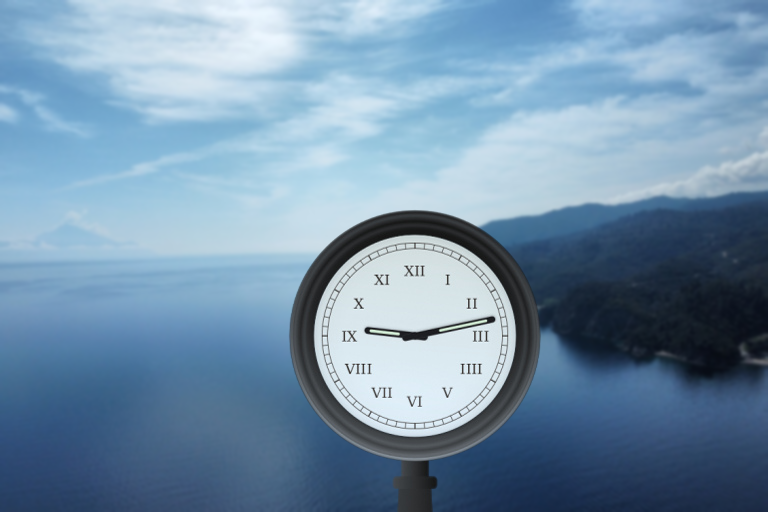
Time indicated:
9h13
